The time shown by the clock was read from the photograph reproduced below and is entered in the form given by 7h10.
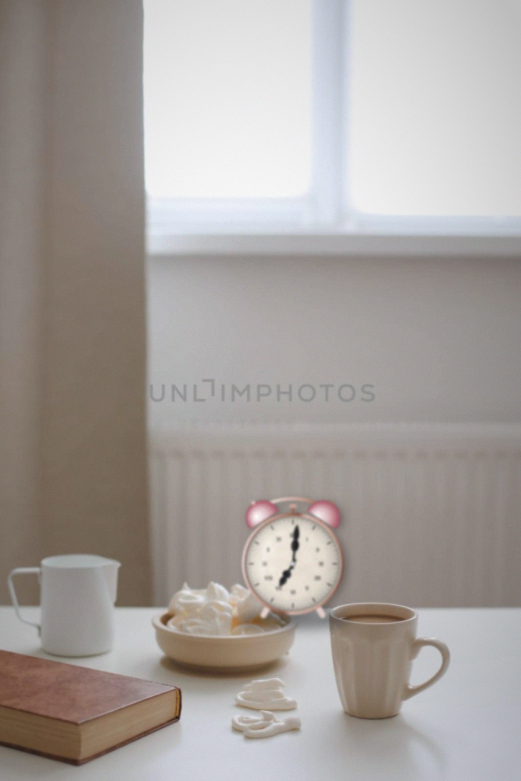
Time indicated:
7h01
